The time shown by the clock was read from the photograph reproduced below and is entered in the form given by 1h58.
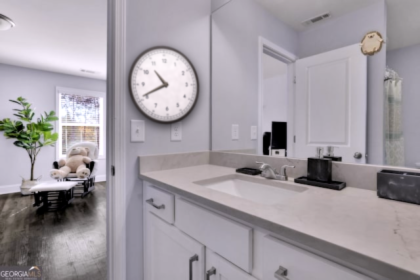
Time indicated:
10h41
